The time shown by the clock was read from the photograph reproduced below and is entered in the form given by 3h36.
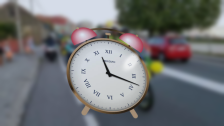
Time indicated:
11h18
